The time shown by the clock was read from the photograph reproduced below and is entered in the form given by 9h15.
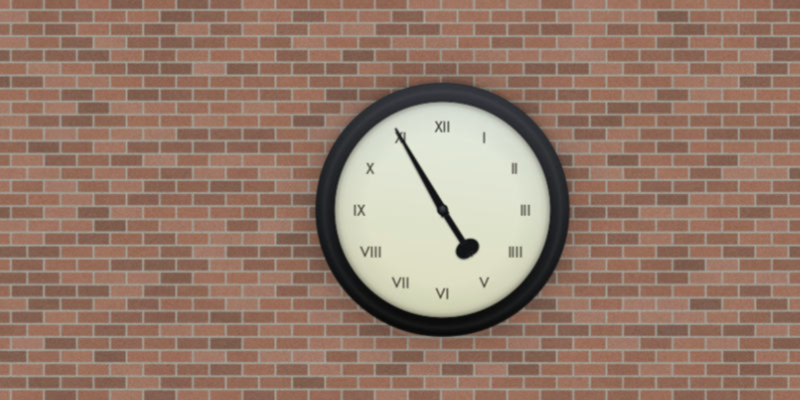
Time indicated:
4h55
